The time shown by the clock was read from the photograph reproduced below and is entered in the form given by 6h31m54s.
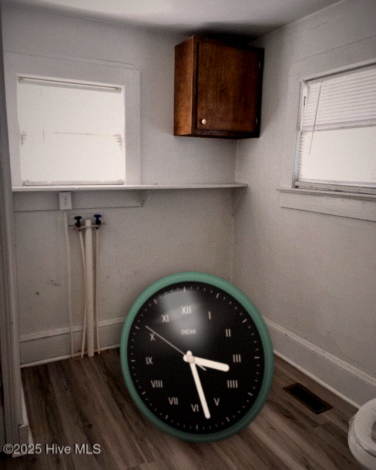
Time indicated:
3h27m51s
